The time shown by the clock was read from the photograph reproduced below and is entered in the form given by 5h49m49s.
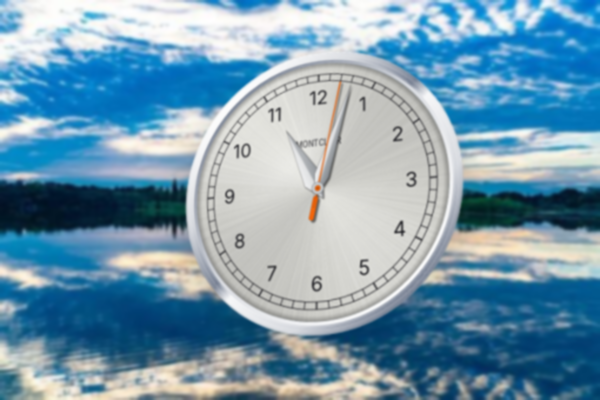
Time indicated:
11h03m02s
